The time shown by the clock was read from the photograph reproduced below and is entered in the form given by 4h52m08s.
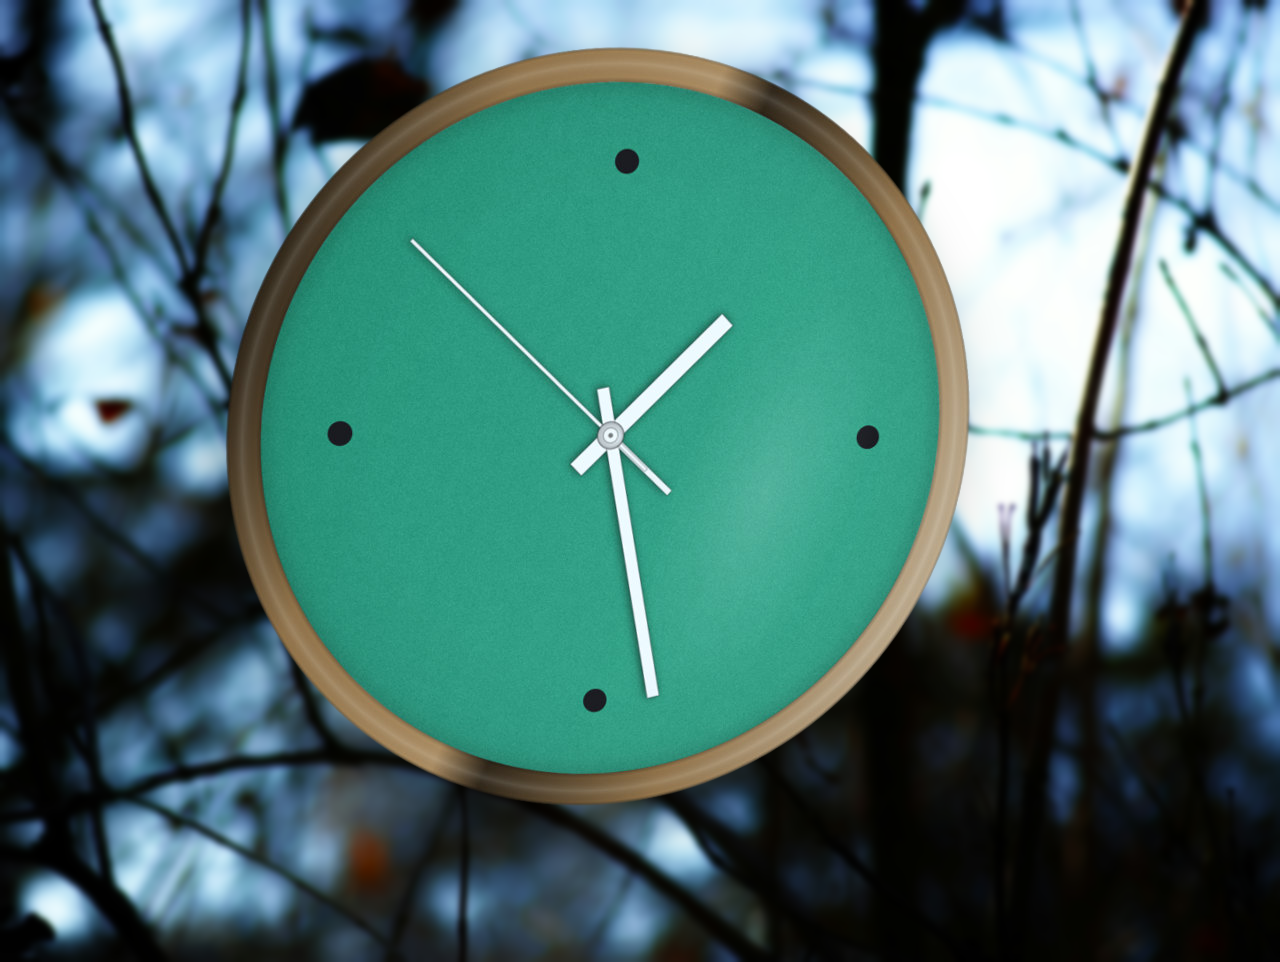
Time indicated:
1h27m52s
